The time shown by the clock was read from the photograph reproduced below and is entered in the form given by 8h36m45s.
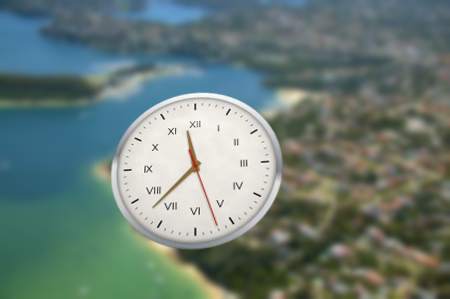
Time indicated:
11h37m27s
